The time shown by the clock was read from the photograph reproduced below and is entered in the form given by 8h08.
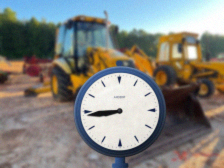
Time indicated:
8h44
